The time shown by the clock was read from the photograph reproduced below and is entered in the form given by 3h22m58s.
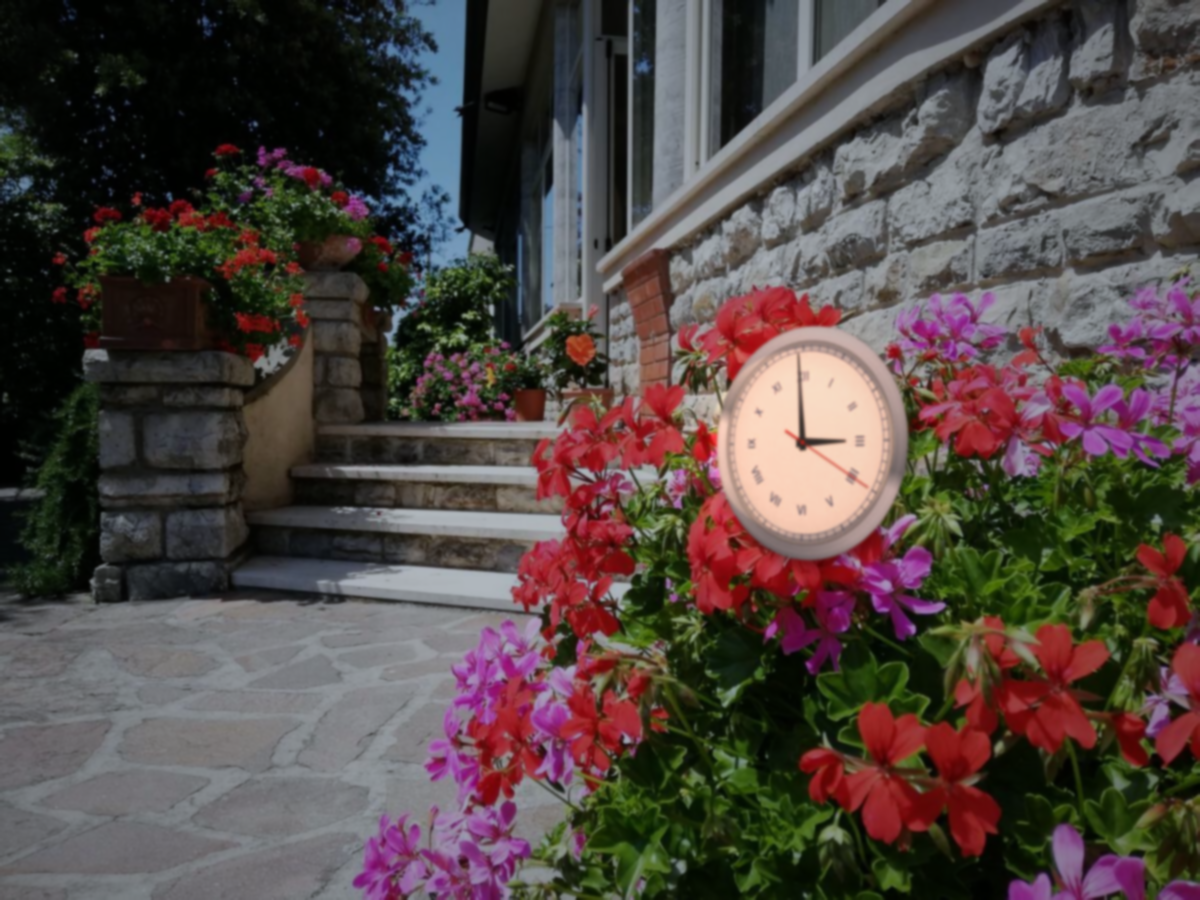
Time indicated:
2h59m20s
